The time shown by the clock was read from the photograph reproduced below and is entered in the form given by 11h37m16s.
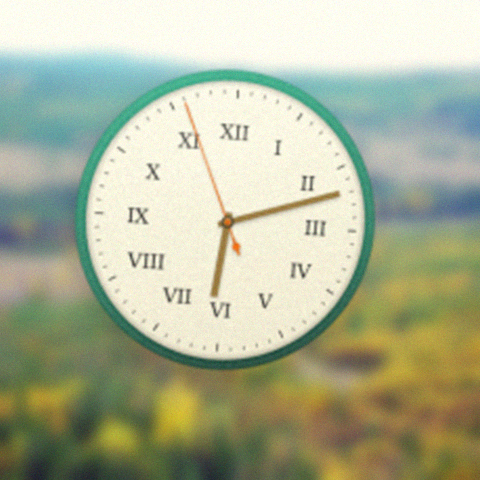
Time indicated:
6h11m56s
